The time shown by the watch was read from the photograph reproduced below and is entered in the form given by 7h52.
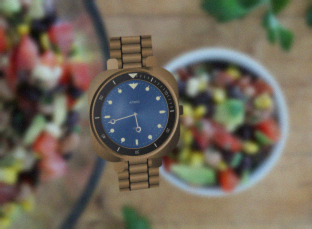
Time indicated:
5h43
